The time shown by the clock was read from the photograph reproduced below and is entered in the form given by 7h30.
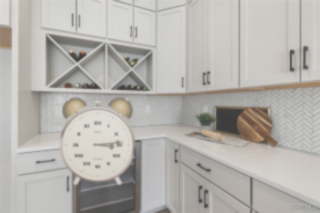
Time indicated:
3h14
